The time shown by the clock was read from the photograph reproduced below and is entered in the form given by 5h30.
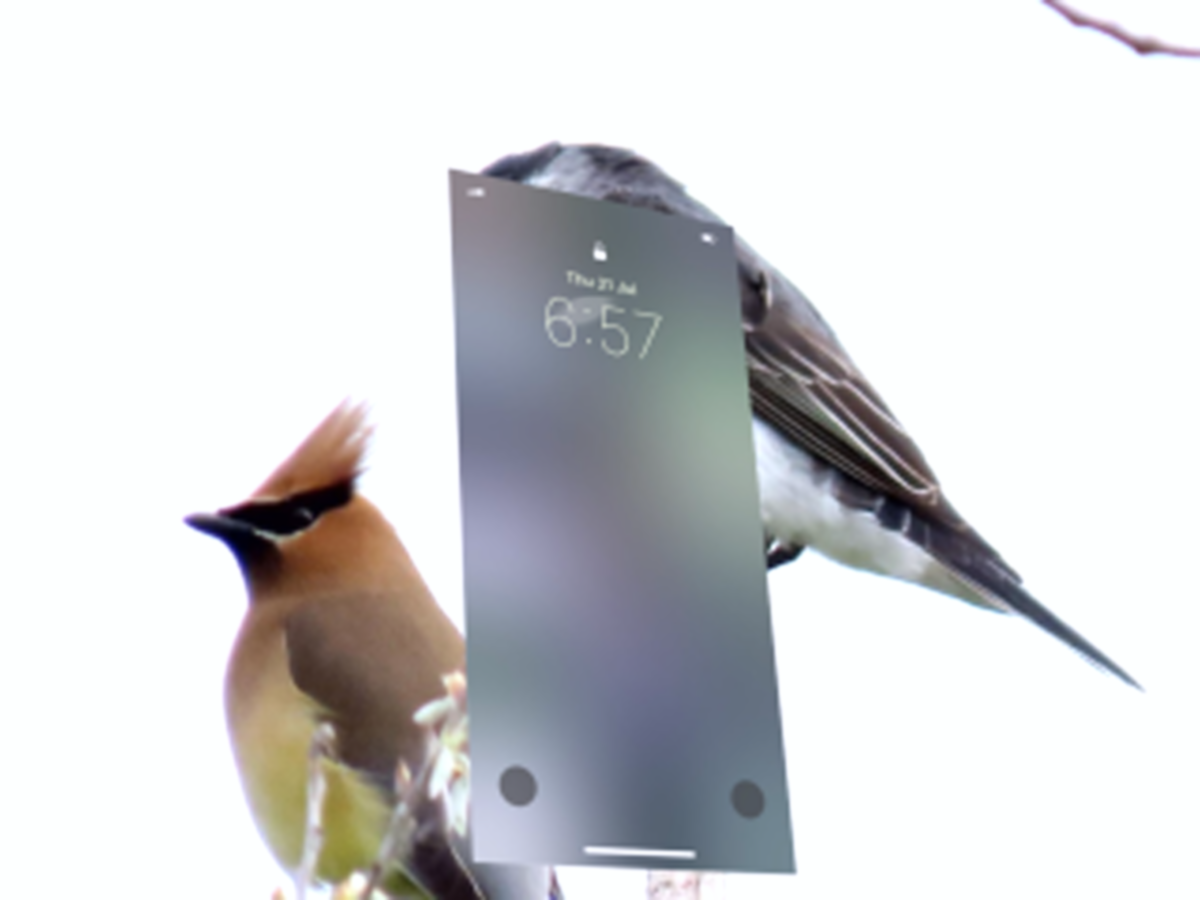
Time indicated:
6h57
